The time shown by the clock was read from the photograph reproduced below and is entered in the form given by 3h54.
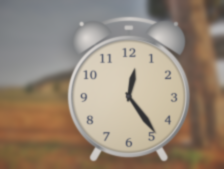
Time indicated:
12h24
